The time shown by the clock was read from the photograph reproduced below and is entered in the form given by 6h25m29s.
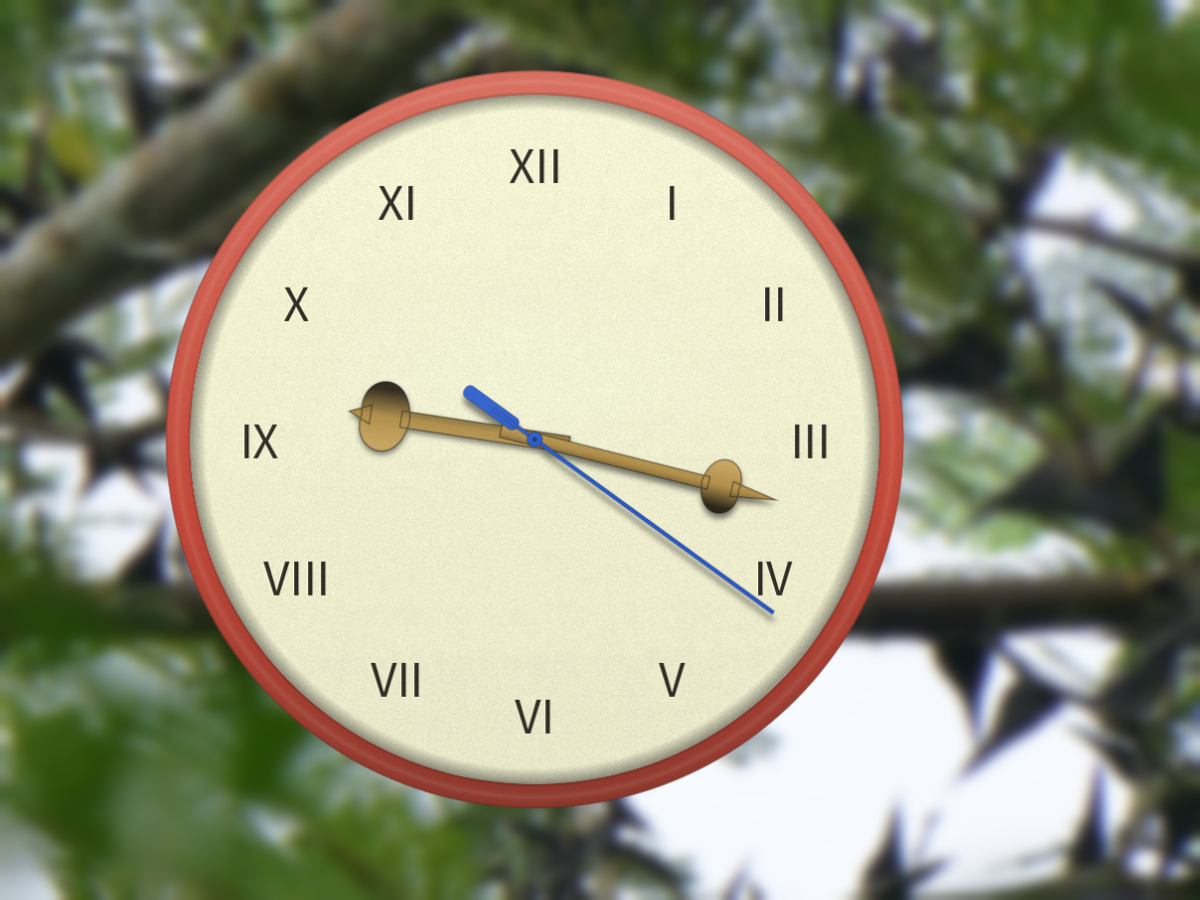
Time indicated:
9h17m21s
